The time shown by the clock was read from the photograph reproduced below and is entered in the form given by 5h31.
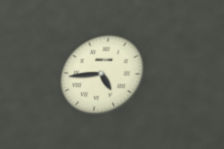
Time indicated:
4h44
